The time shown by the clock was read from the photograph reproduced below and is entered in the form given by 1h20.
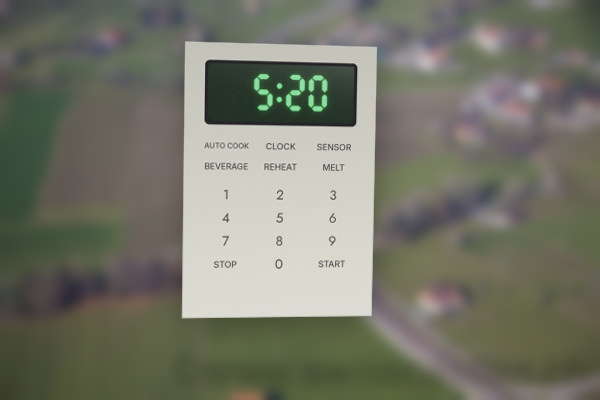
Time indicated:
5h20
